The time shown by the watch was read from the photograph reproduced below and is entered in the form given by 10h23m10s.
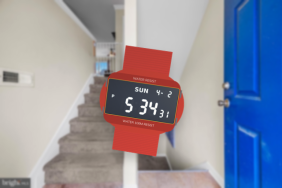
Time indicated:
5h34m31s
